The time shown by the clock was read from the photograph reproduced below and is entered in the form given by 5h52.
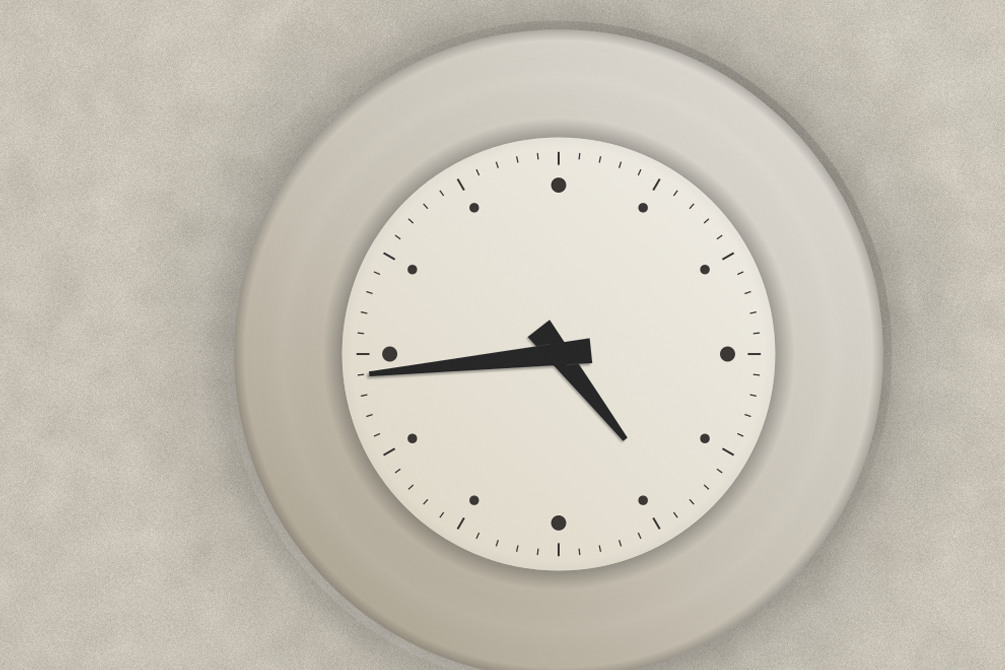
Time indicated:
4h44
